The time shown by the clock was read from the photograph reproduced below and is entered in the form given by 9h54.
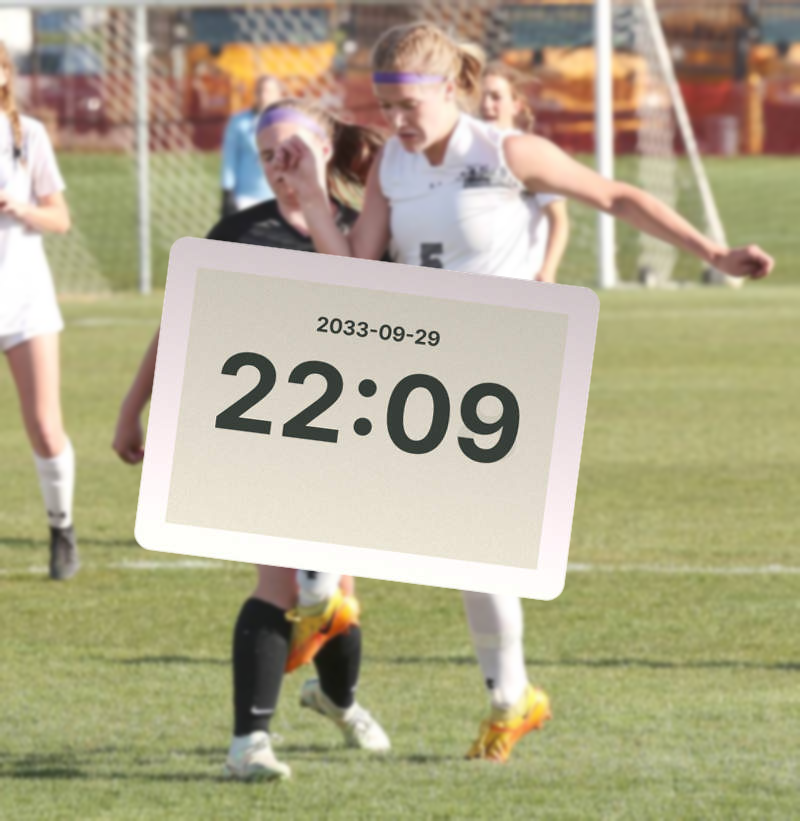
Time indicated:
22h09
